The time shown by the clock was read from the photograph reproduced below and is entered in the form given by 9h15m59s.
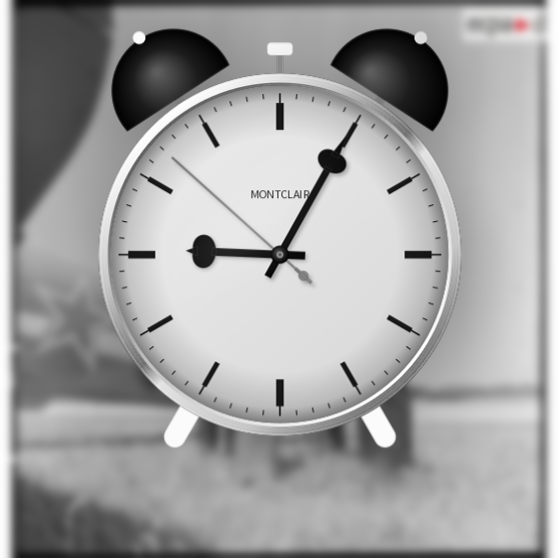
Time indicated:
9h04m52s
